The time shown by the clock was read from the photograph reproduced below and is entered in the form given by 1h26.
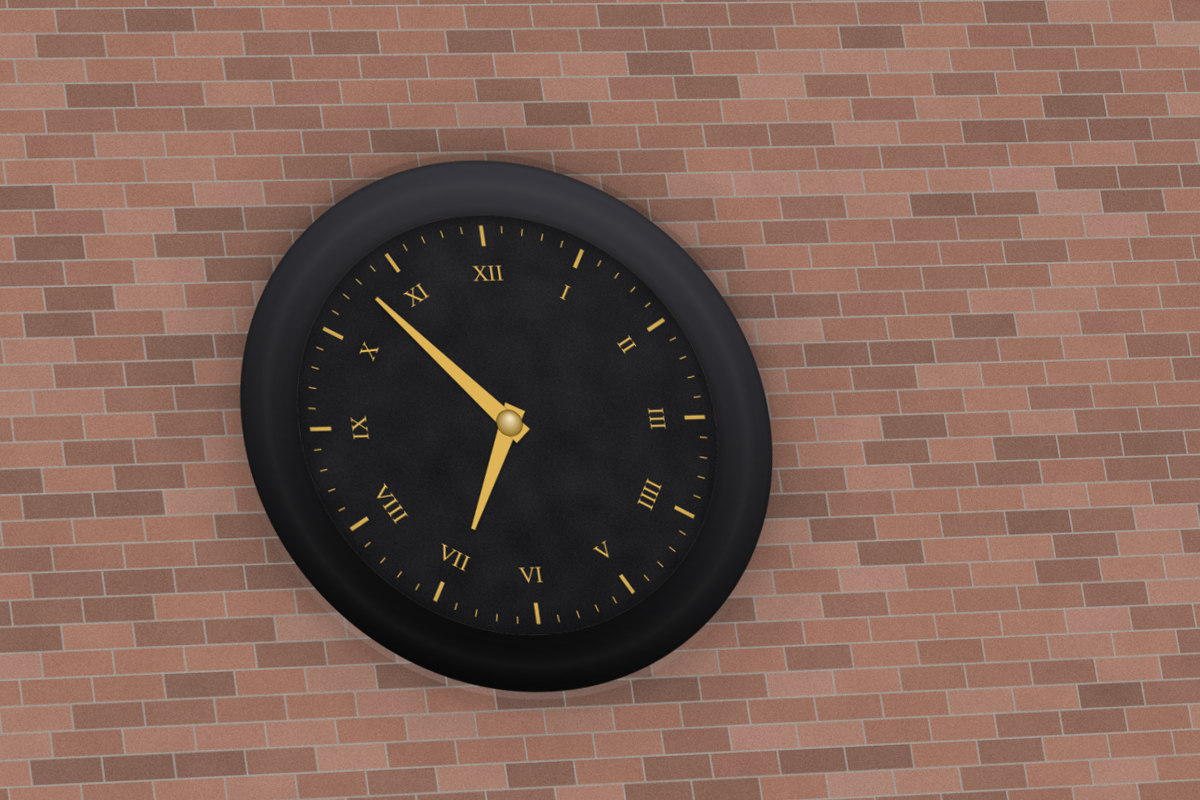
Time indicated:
6h53
